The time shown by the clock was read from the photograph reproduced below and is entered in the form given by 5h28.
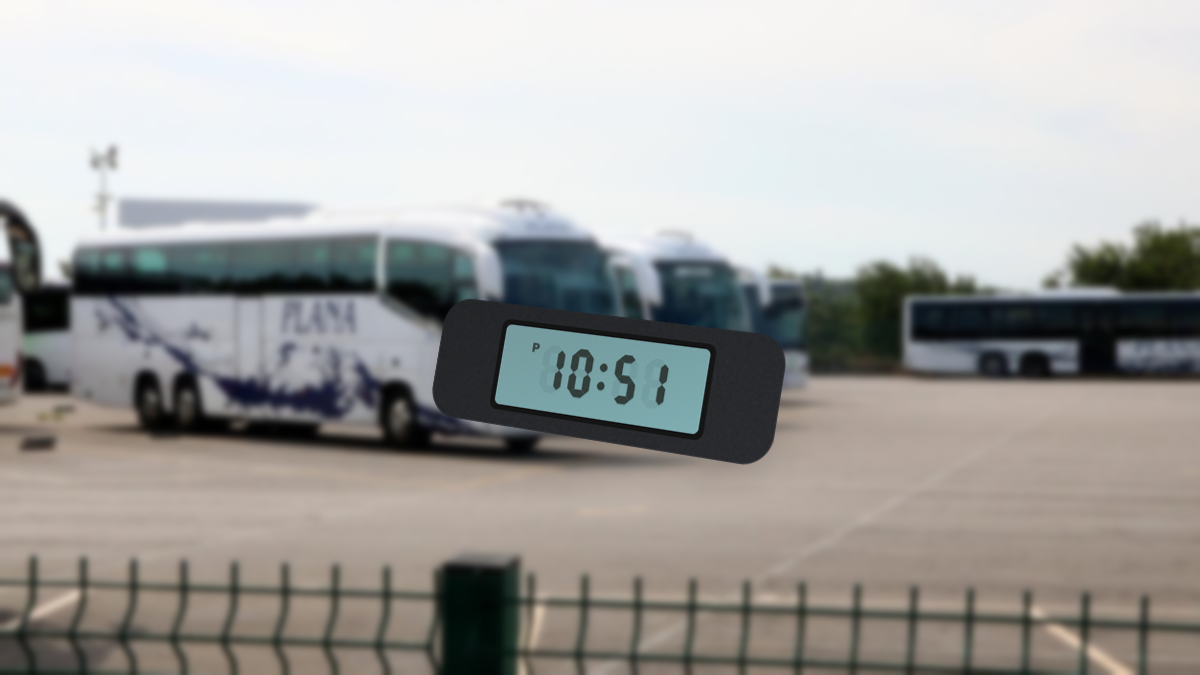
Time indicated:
10h51
